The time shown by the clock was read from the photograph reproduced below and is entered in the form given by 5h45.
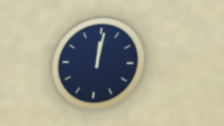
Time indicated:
12h01
